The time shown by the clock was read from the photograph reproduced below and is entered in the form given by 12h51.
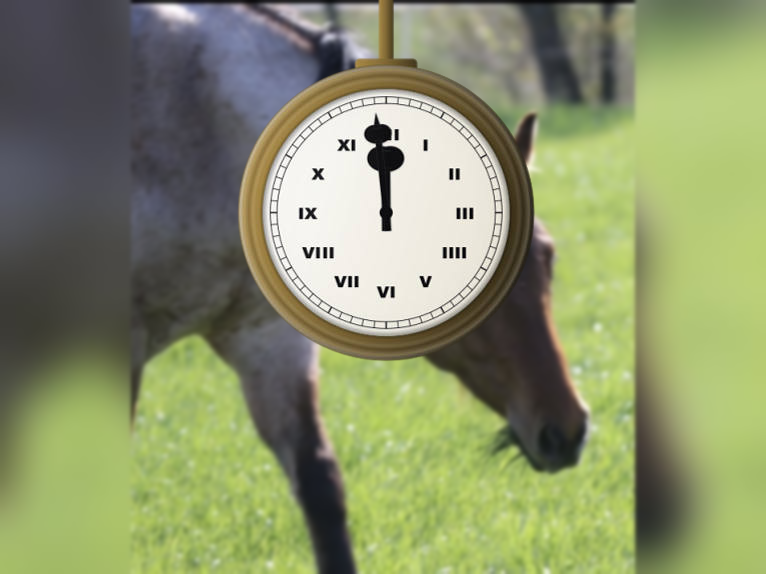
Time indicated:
11h59
